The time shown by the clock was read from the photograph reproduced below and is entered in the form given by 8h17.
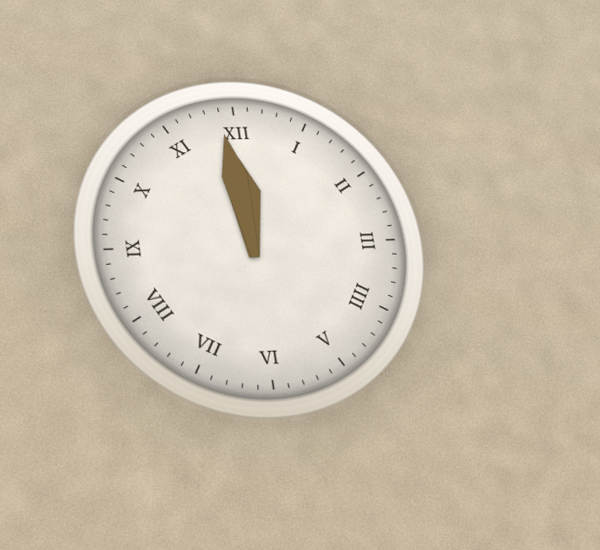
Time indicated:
11h59
